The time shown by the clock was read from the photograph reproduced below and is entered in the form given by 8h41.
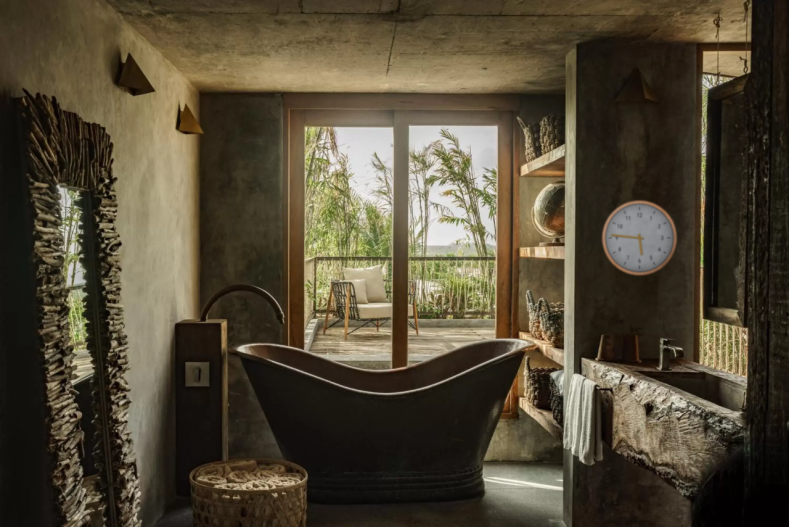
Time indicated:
5h46
